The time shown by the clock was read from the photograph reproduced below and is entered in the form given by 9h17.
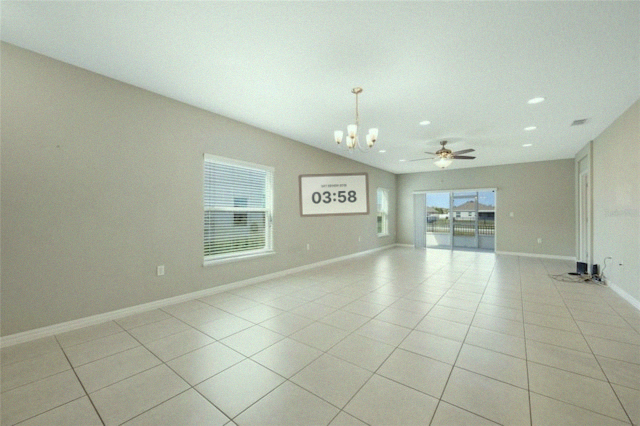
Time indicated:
3h58
